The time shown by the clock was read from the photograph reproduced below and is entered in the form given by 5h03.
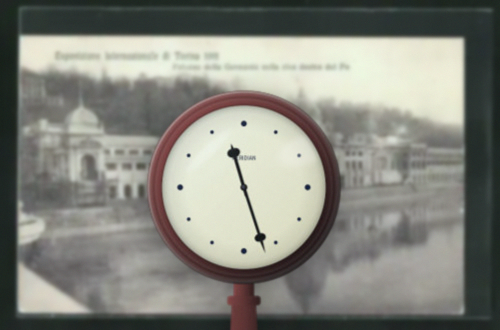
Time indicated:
11h27
